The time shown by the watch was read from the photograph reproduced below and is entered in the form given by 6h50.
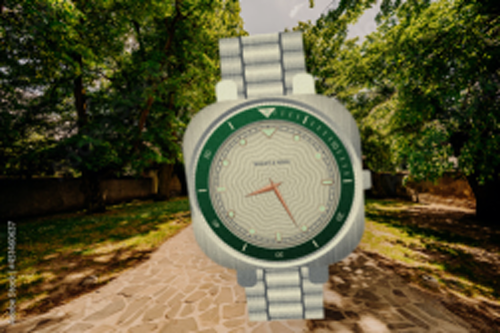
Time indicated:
8h26
